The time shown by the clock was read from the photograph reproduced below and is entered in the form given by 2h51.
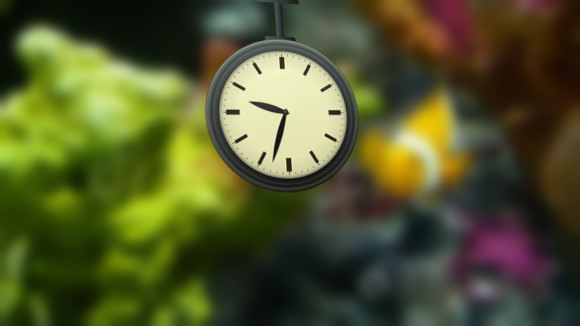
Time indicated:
9h33
